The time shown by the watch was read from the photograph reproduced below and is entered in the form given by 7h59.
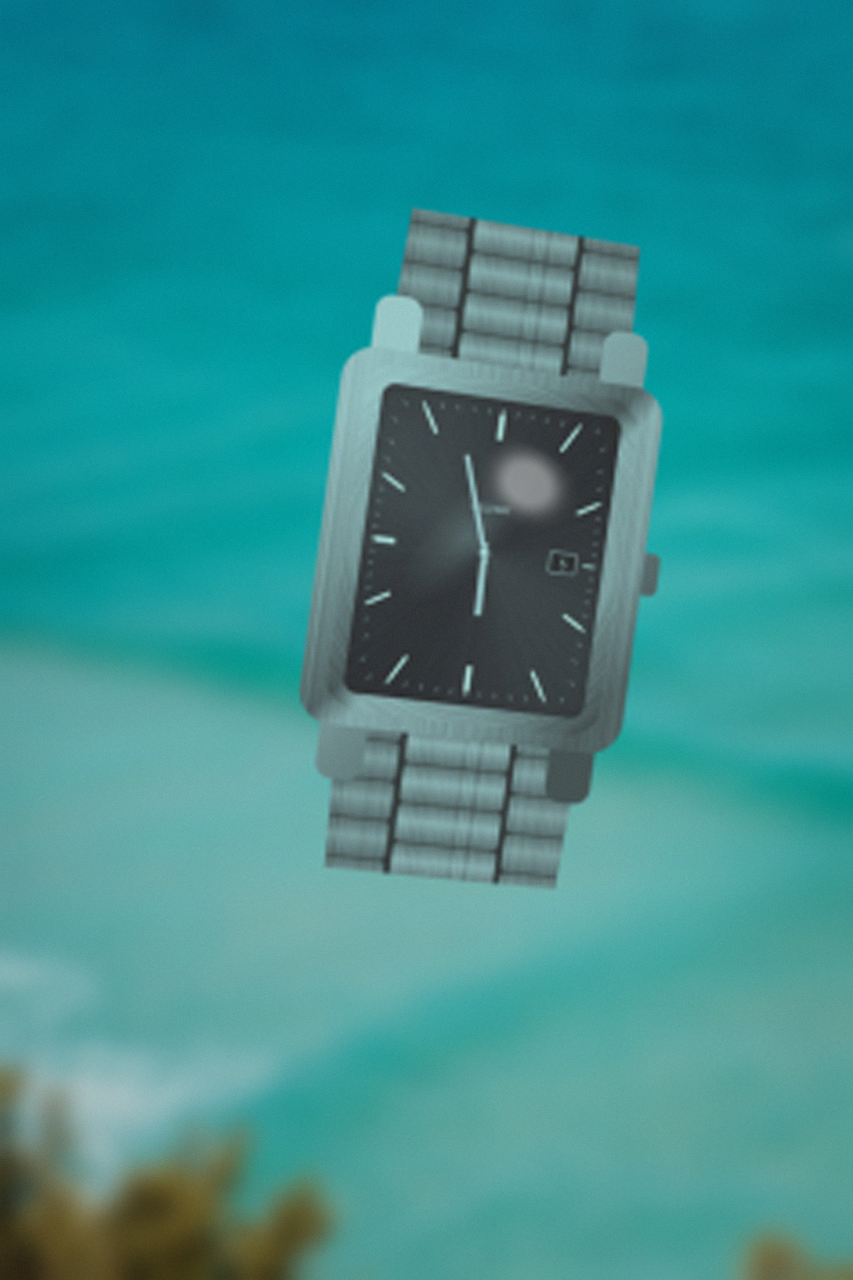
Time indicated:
5h57
